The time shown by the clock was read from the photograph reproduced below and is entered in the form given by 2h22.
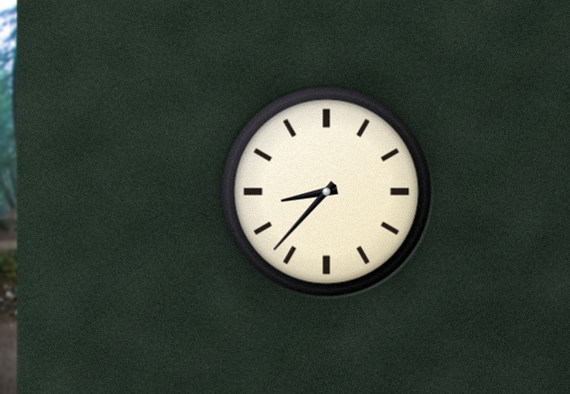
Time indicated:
8h37
